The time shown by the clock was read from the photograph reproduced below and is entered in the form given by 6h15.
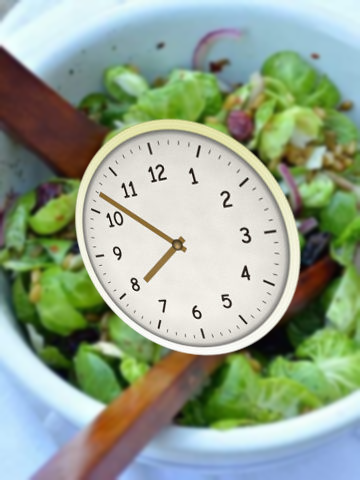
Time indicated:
7h52
